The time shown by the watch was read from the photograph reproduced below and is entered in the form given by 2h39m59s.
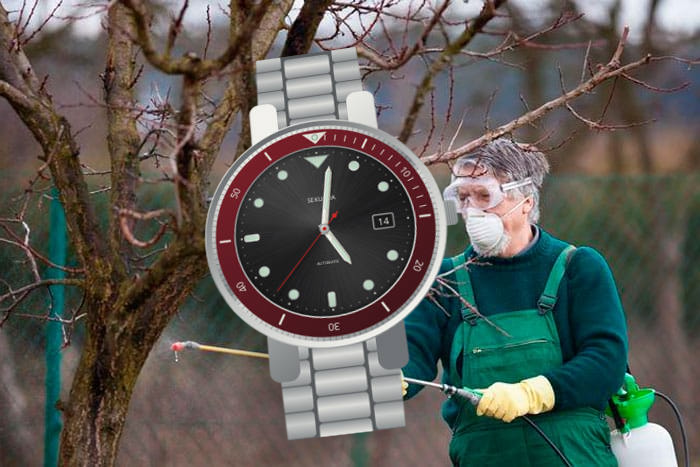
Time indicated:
5h01m37s
